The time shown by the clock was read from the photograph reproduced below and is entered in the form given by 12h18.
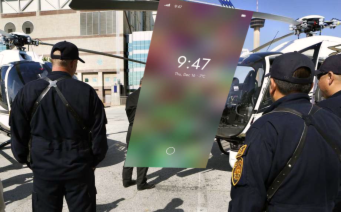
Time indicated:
9h47
